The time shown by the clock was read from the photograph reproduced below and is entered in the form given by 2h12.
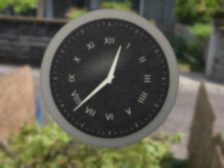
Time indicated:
12h38
